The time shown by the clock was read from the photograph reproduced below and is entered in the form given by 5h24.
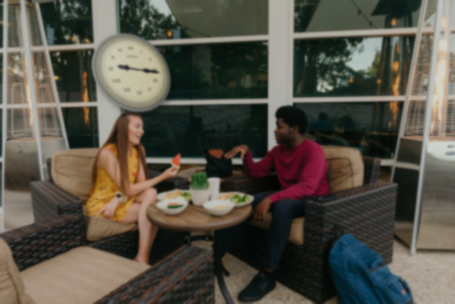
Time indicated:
9h16
